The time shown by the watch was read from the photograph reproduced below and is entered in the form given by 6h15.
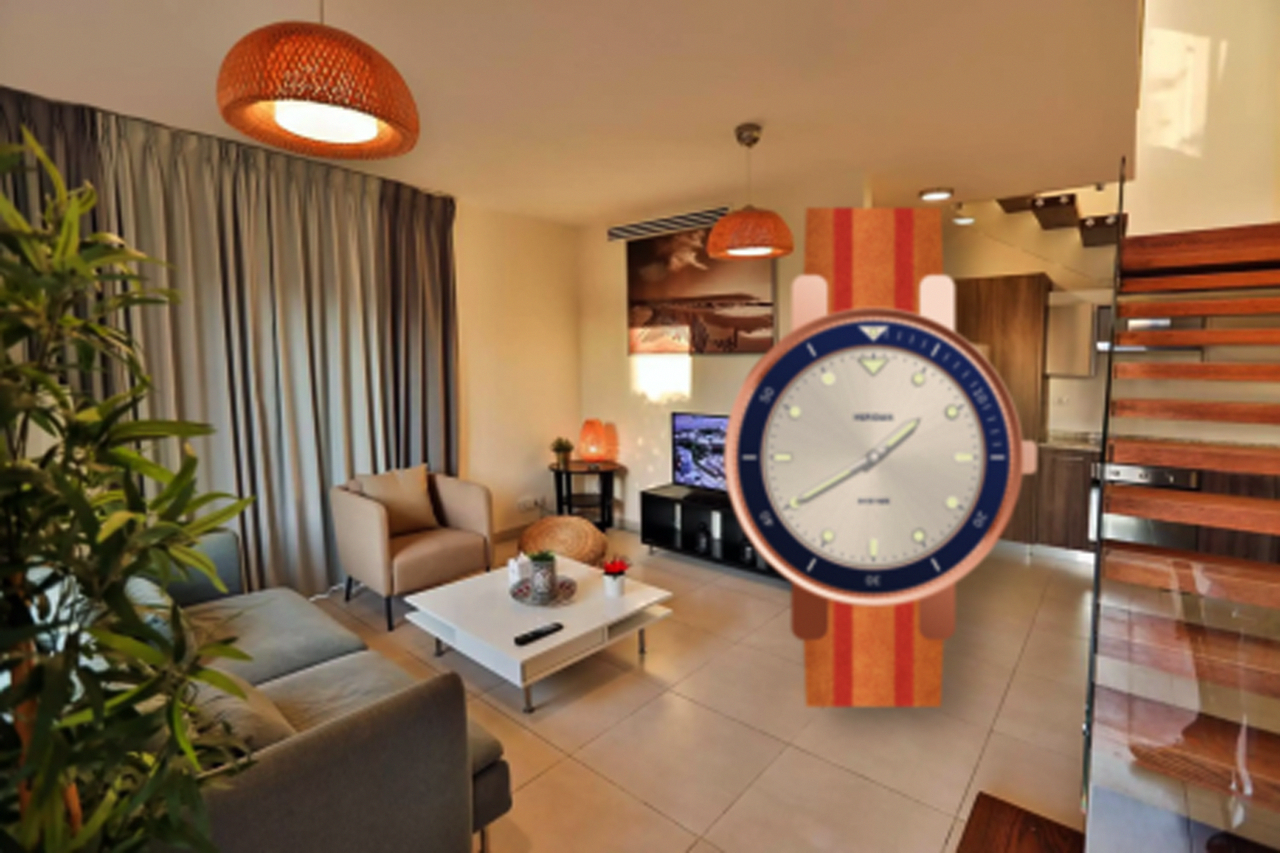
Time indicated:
1h40
